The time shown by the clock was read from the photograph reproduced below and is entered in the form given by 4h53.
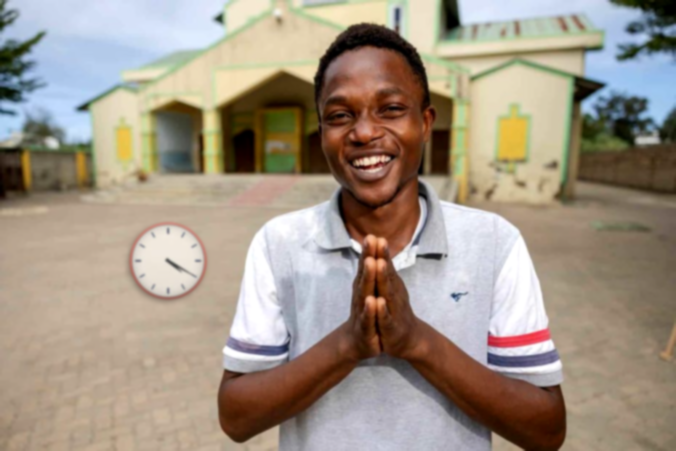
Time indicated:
4h20
